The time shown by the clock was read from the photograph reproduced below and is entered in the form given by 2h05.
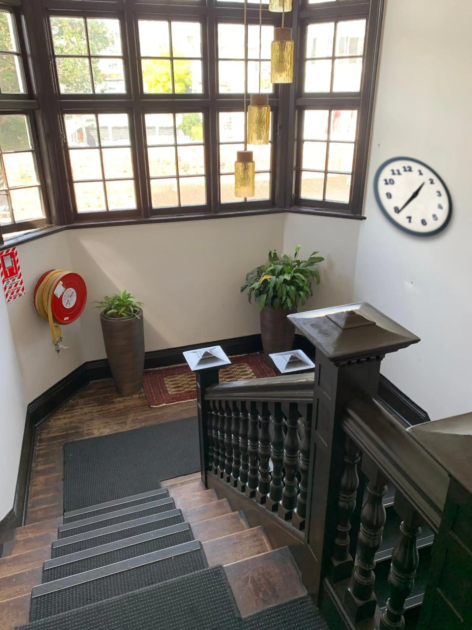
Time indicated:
1h39
